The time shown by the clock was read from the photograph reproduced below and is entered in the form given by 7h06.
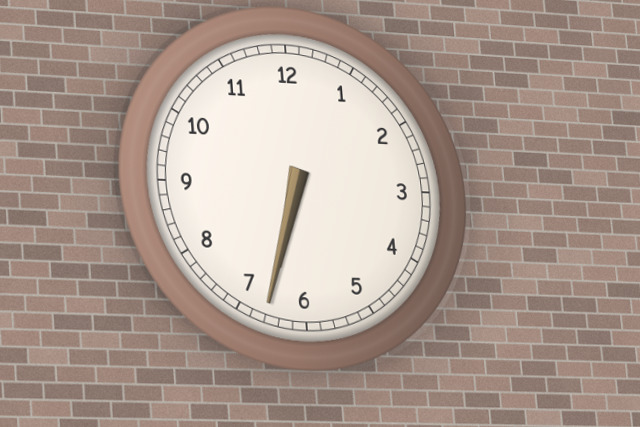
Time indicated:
6h33
